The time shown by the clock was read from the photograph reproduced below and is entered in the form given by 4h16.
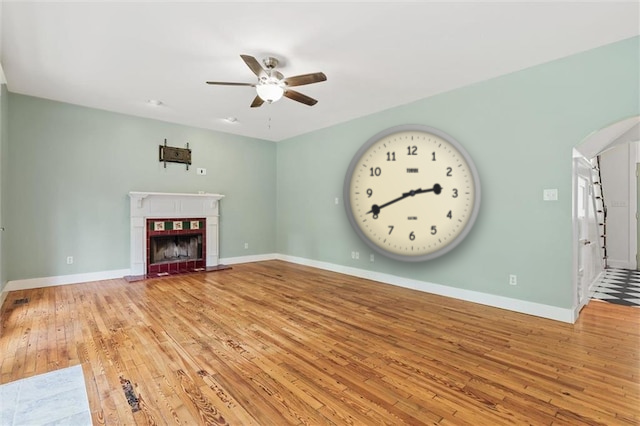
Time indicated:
2h41
